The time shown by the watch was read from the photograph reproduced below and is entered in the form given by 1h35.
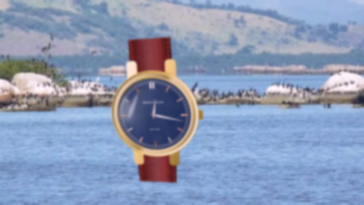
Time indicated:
12h17
